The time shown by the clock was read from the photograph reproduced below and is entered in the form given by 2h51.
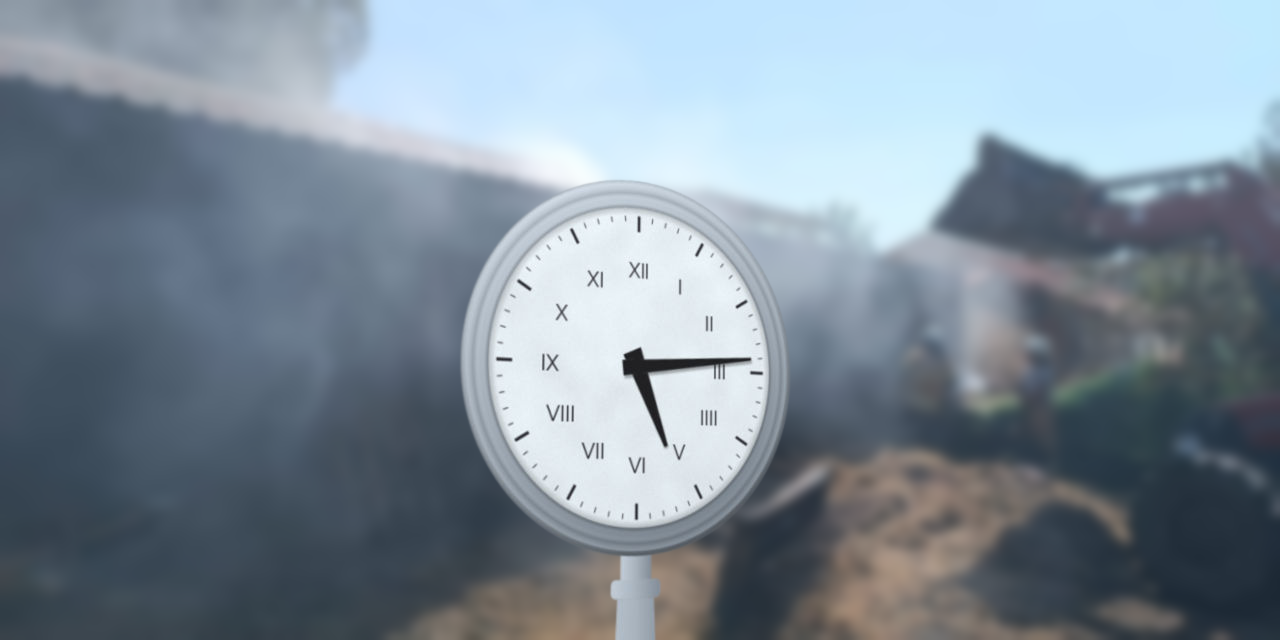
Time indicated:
5h14
